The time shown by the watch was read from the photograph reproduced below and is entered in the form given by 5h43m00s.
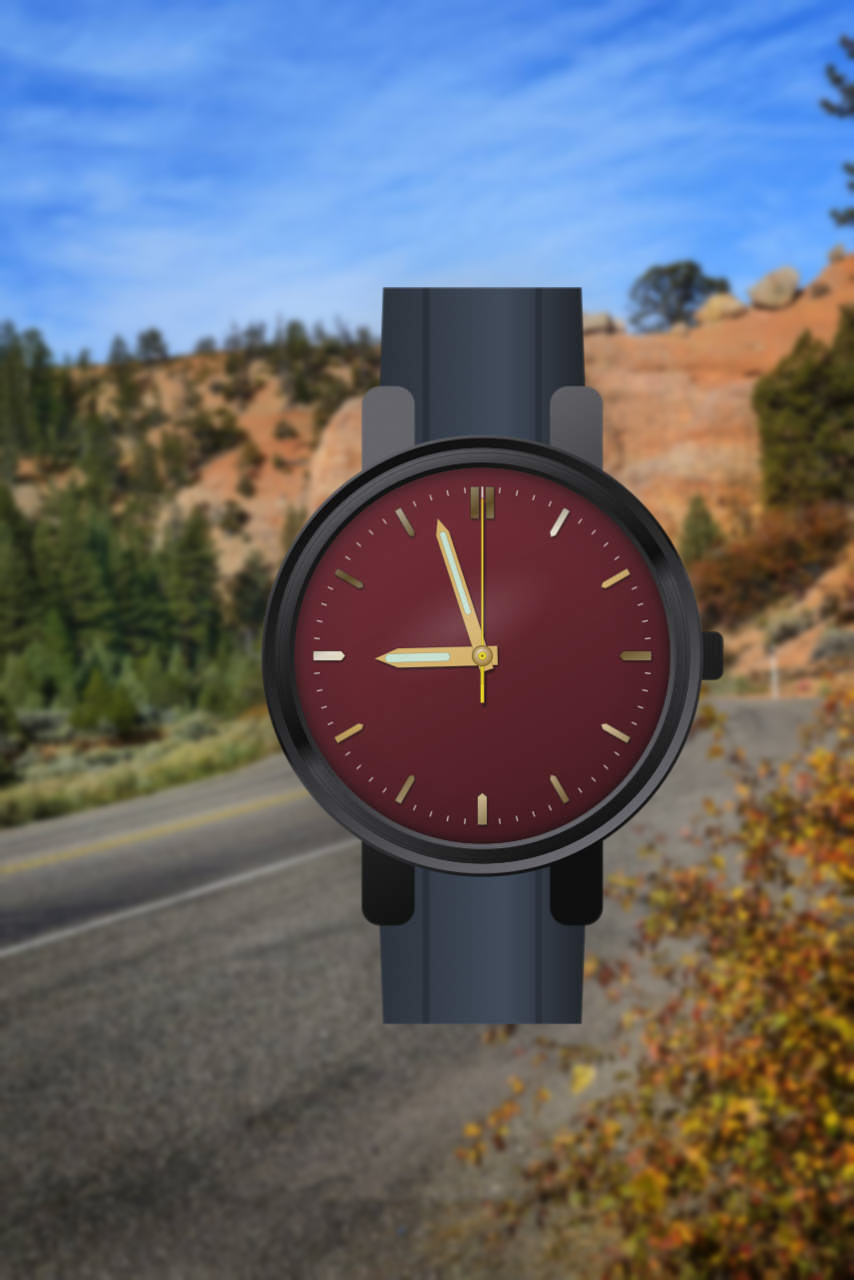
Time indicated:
8h57m00s
